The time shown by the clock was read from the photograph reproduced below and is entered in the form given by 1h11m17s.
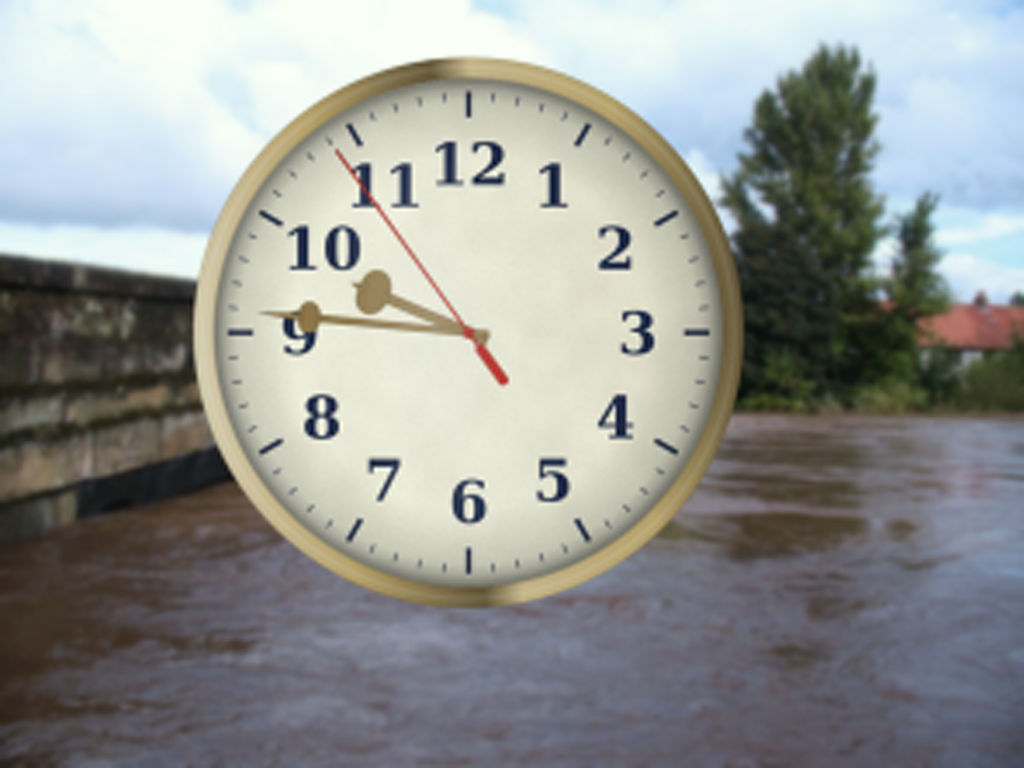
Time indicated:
9h45m54s
